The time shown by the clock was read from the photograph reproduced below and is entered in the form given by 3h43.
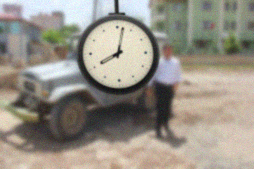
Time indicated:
8h02
